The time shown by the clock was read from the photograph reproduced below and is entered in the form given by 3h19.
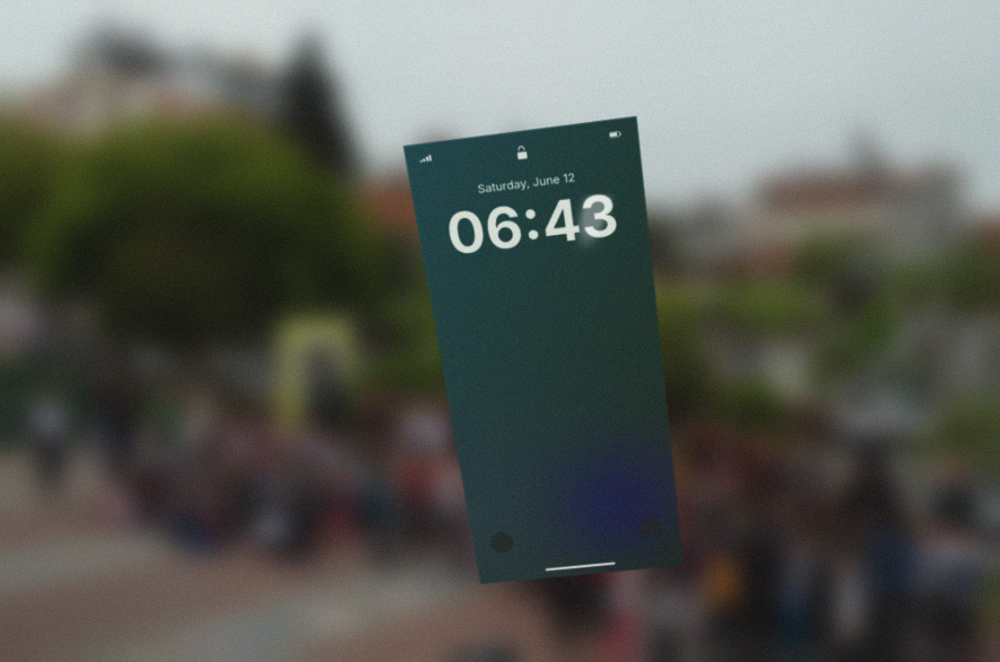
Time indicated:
6h43
